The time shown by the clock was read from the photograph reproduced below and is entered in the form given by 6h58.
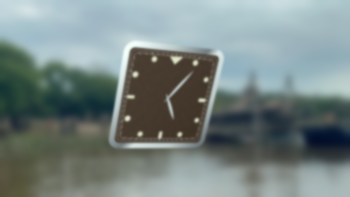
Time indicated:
5h06
